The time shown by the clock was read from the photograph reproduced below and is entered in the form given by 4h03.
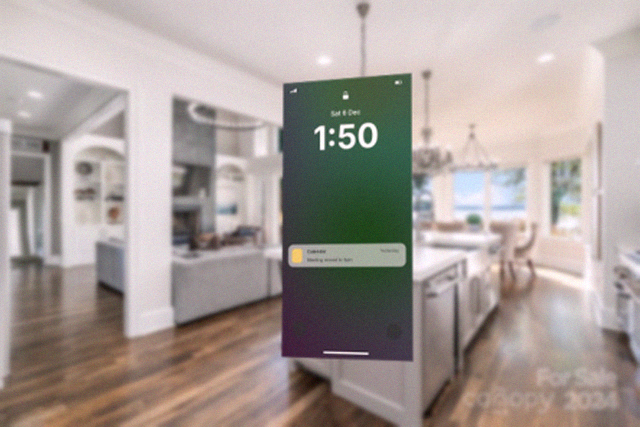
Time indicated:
1h50
